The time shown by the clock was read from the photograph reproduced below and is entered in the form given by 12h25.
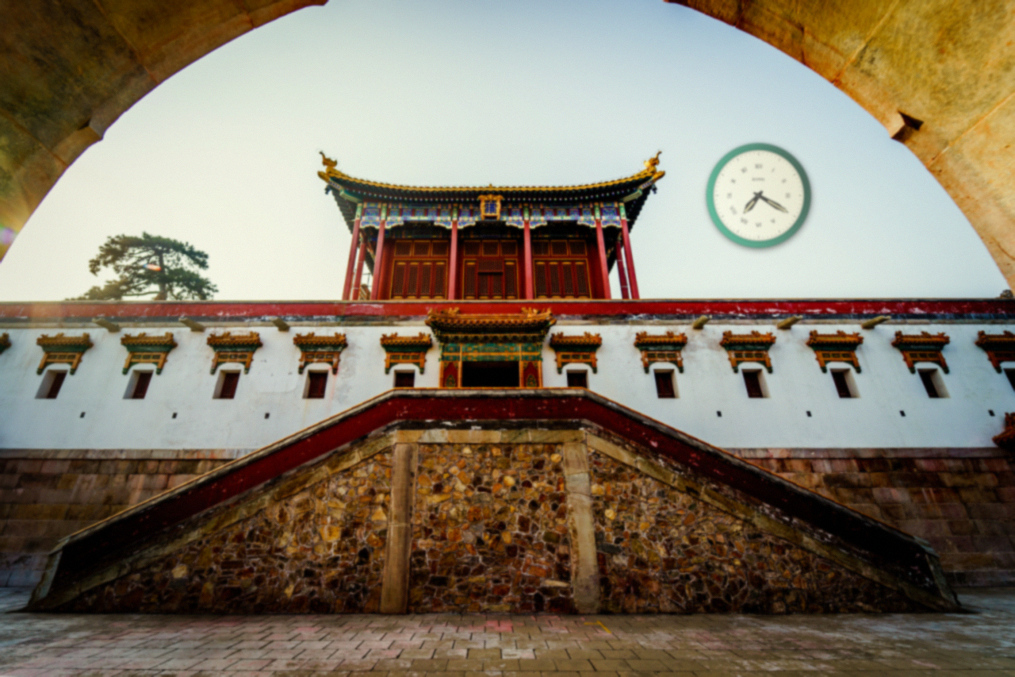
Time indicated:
7h20
